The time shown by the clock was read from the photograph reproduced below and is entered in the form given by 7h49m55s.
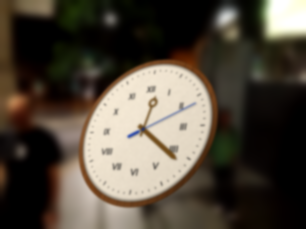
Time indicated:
12h21m11s
